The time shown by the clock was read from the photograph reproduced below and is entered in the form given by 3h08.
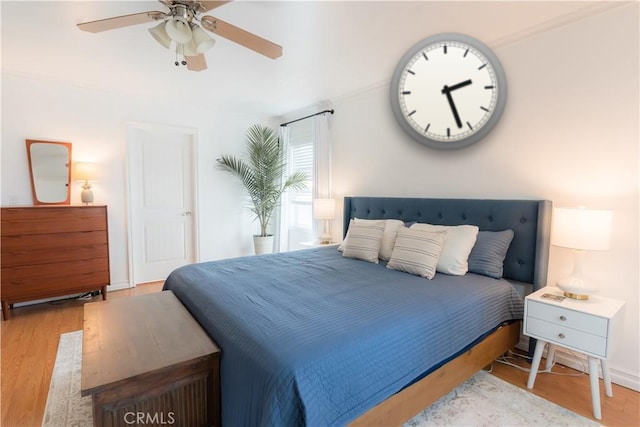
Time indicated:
2h27
